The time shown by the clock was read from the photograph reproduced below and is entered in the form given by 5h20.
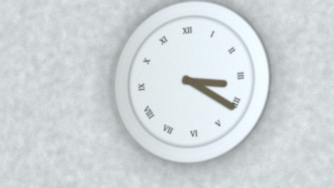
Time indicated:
3h21
